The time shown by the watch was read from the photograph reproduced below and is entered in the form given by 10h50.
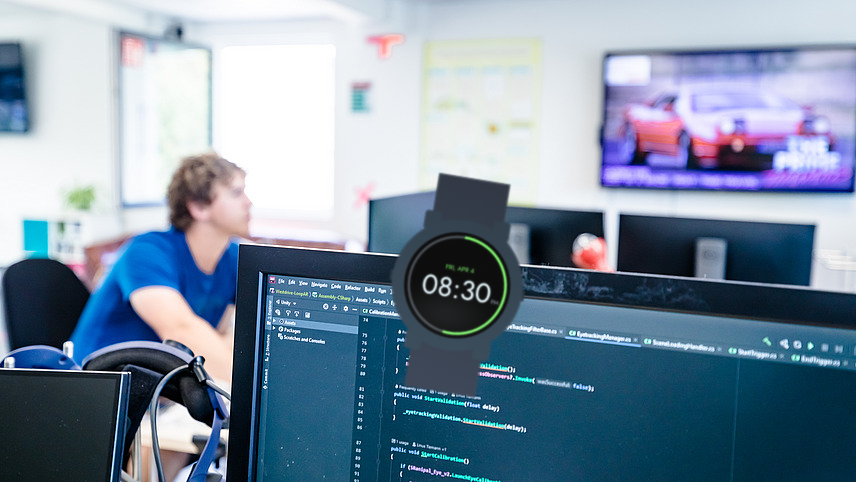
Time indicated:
8h30
